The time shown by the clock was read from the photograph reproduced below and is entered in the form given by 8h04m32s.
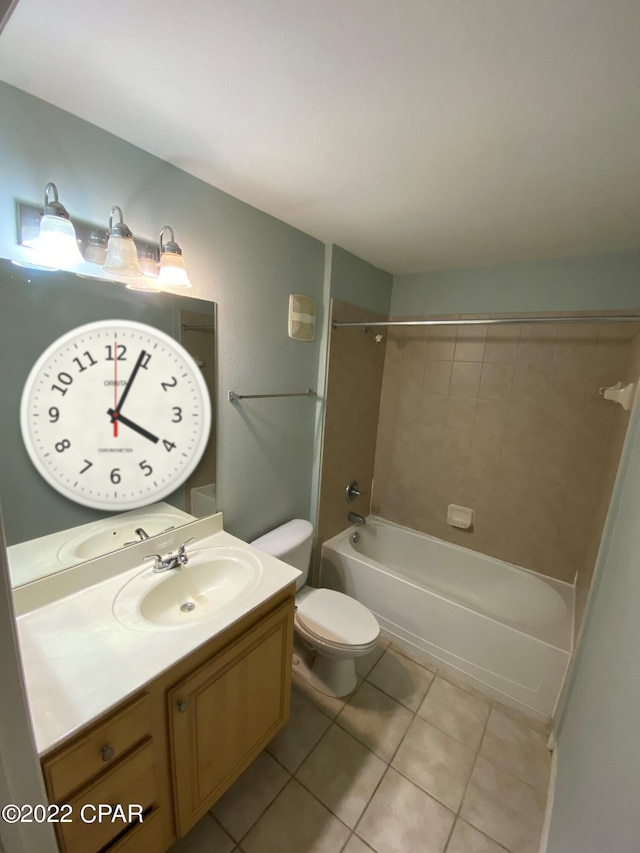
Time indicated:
4h04m00s
